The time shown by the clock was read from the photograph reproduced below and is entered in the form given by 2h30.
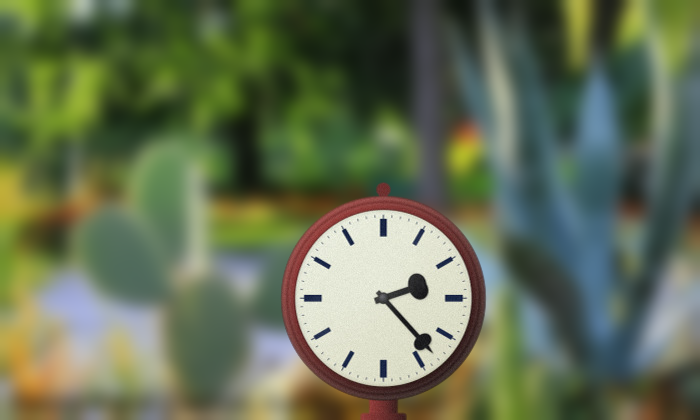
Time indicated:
2h23
